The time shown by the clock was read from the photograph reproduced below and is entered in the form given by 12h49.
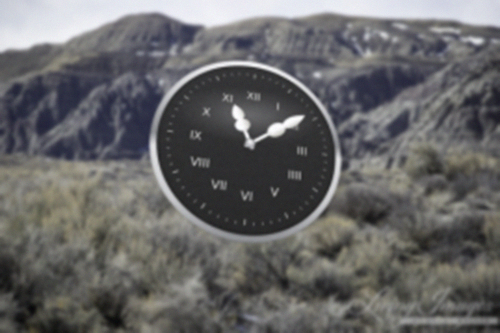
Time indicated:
11h09
